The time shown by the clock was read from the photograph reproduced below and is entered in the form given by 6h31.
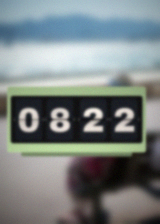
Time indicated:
8h22
